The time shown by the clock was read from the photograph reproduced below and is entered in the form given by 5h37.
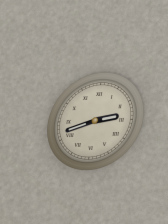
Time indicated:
2h42
